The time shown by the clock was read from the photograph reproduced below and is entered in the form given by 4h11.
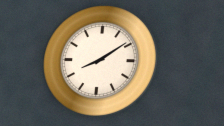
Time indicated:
8h09
